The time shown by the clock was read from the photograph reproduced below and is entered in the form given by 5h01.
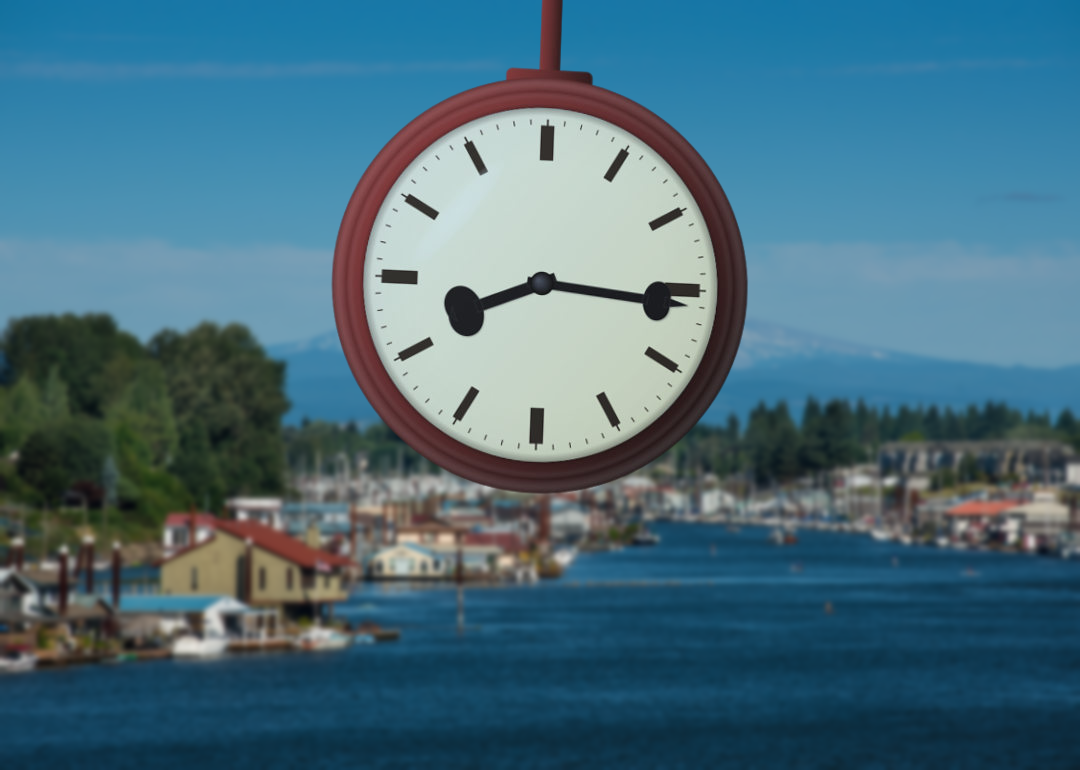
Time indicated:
8h16
